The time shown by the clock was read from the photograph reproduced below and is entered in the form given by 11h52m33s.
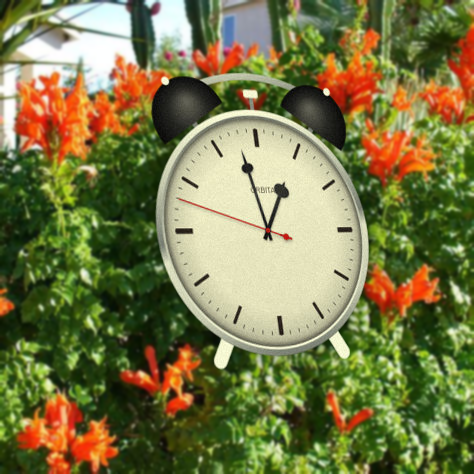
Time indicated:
12h57m48s
